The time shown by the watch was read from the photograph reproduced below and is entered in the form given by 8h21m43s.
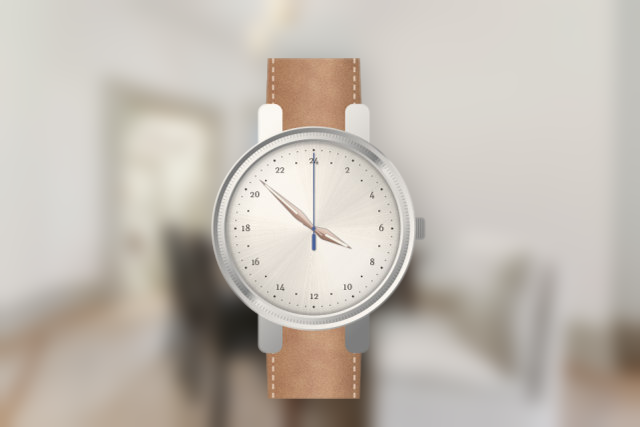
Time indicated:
7h52m00s
